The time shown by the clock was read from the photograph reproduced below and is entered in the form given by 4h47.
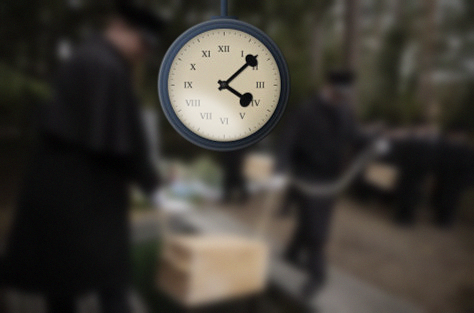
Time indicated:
4h08
